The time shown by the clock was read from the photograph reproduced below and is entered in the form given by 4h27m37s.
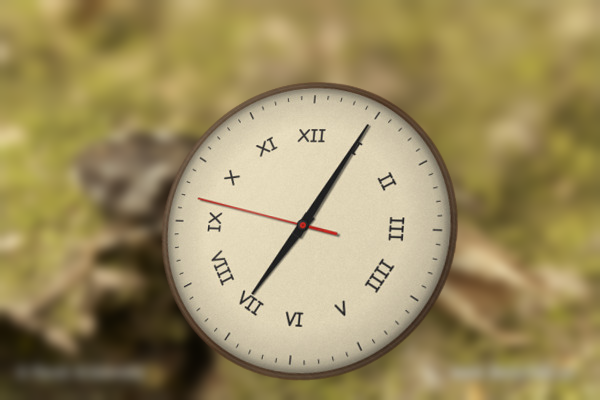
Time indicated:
7h04m47s
